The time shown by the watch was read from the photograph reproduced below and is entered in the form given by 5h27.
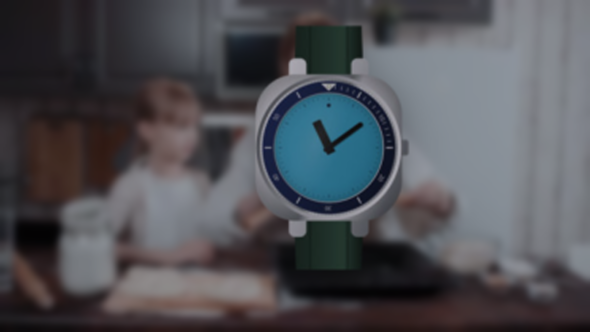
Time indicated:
11h09
